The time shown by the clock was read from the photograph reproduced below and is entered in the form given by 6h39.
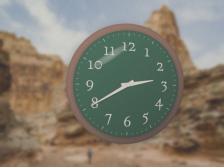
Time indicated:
2h40
